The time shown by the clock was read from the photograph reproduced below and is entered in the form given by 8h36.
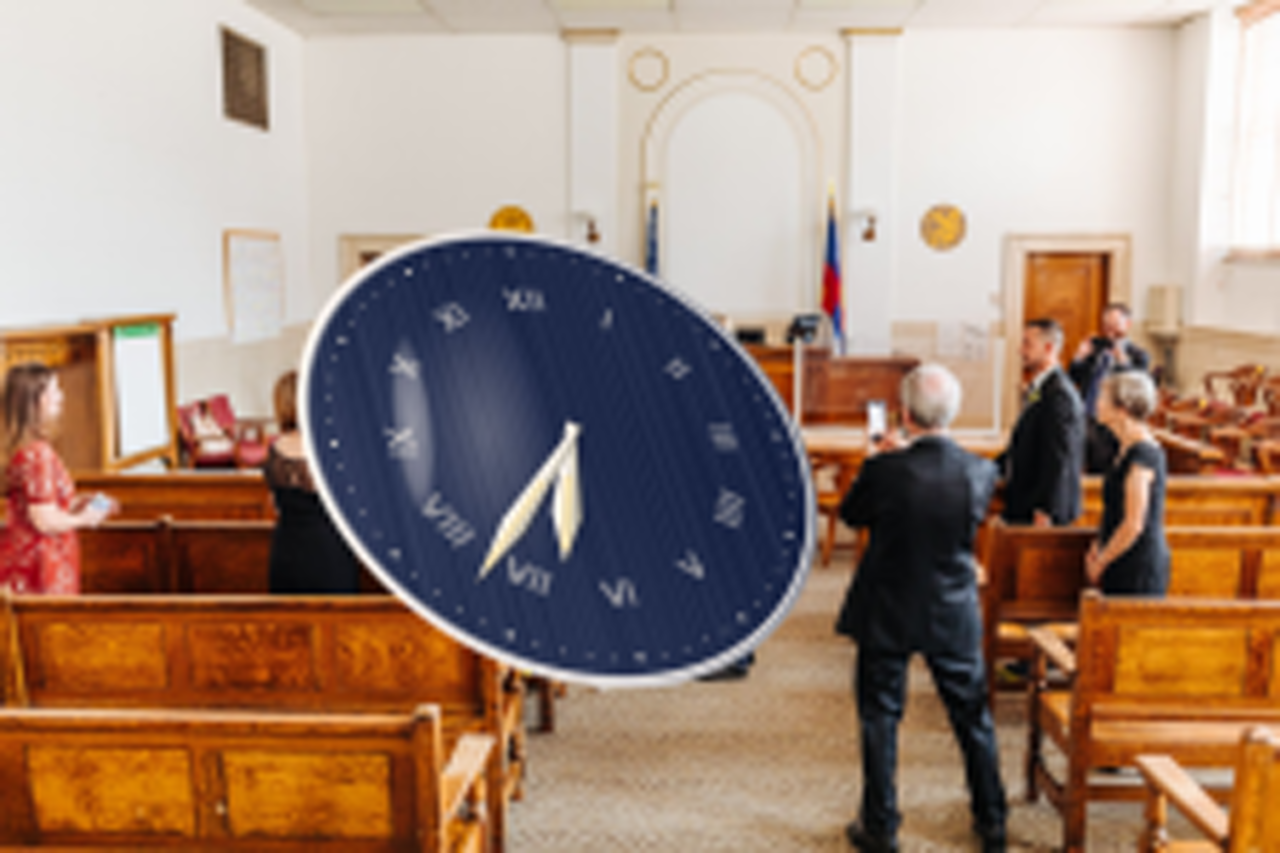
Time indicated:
6h37
